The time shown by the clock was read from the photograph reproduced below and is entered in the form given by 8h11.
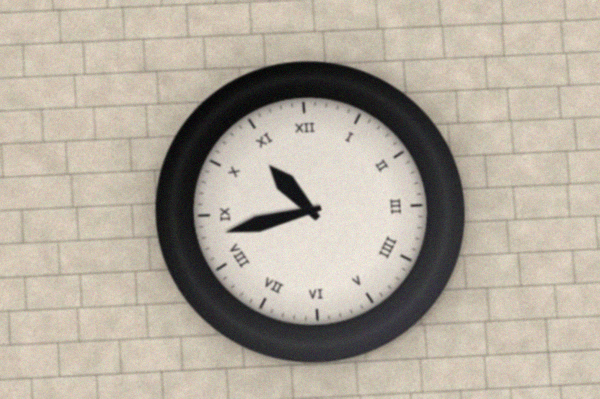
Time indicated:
10h43
